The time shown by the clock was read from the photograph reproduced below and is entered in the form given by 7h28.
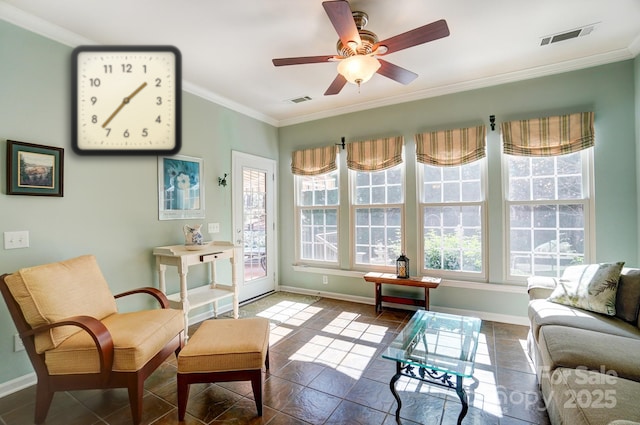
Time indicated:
1h37
